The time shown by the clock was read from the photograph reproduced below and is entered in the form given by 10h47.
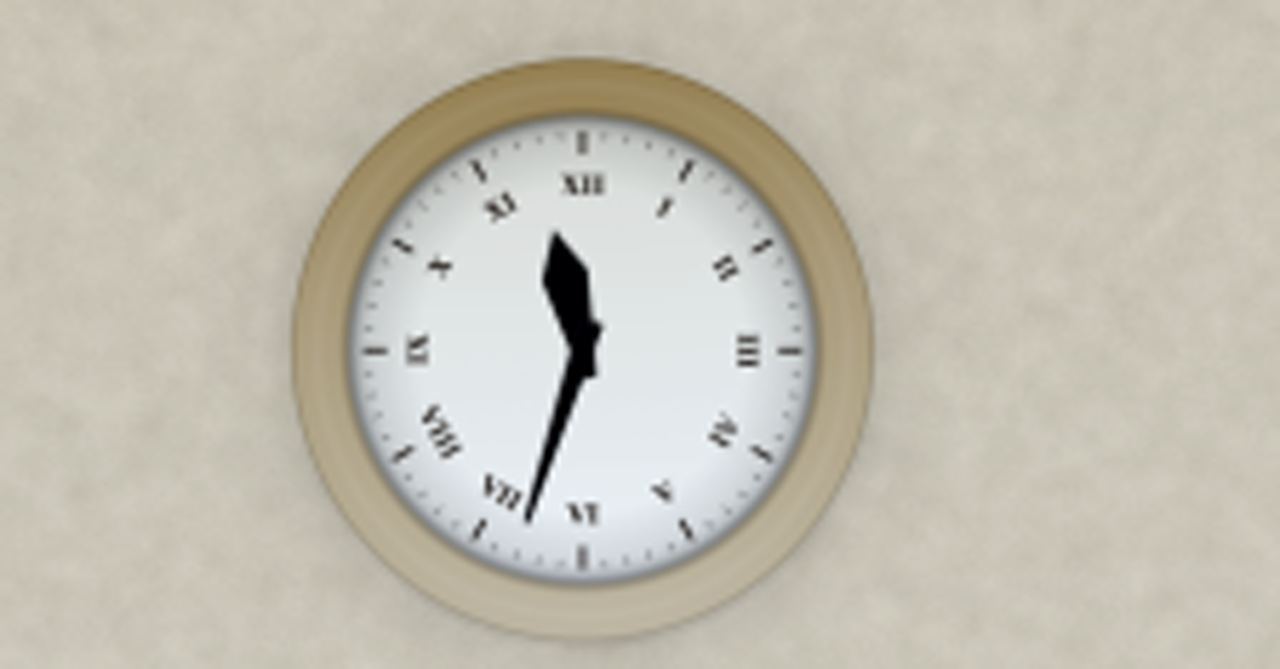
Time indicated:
11h33
